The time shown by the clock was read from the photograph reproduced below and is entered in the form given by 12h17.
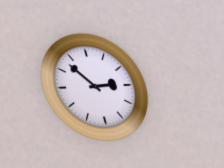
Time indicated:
2h53
